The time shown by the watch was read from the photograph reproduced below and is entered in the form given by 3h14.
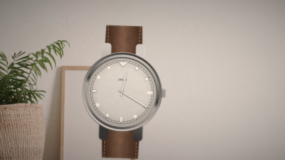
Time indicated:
12h20
